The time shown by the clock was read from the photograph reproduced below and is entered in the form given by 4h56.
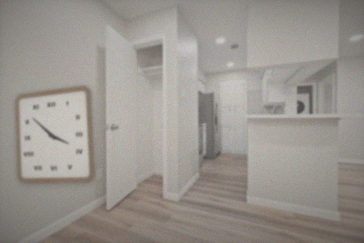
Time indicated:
3h52
